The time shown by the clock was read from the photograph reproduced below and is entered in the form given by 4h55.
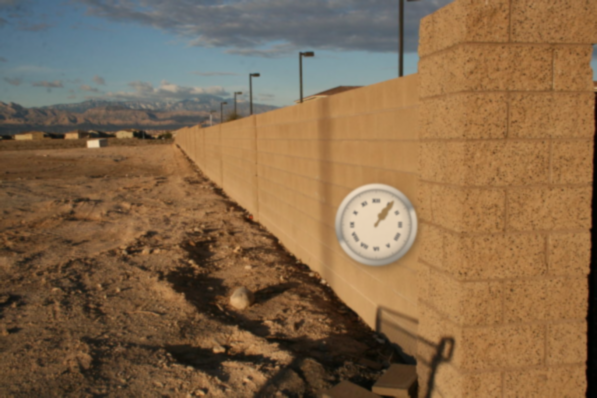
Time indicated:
1h06
